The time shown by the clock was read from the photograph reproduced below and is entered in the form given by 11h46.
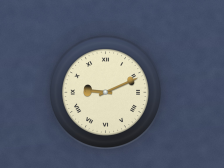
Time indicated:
9h11
